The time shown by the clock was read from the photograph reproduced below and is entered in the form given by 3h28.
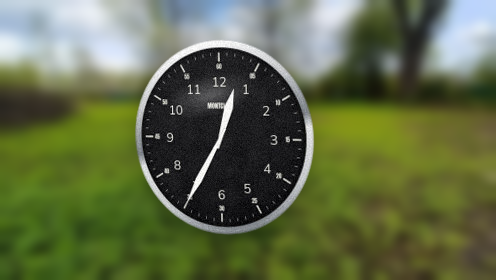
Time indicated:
12h35
